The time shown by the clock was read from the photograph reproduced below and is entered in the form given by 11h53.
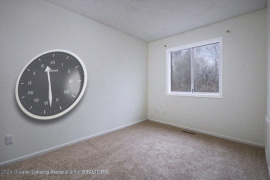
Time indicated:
11h28
